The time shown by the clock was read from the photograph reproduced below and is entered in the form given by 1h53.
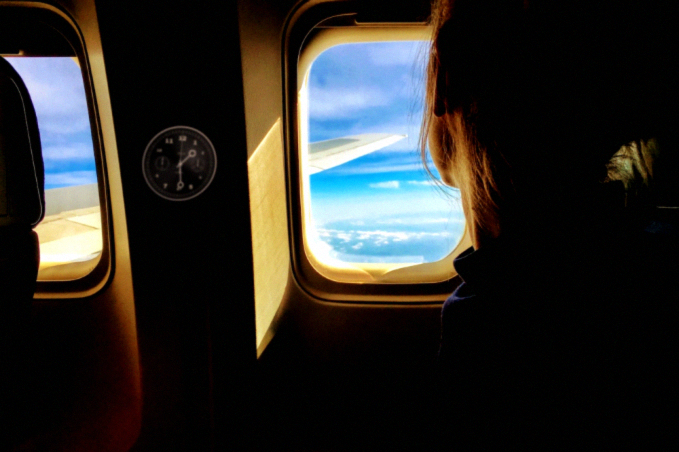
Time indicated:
1h29
